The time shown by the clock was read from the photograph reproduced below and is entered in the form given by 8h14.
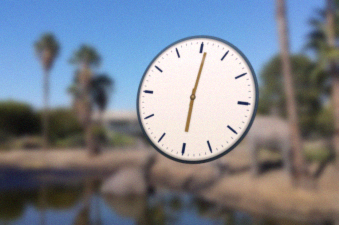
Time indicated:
6h01
